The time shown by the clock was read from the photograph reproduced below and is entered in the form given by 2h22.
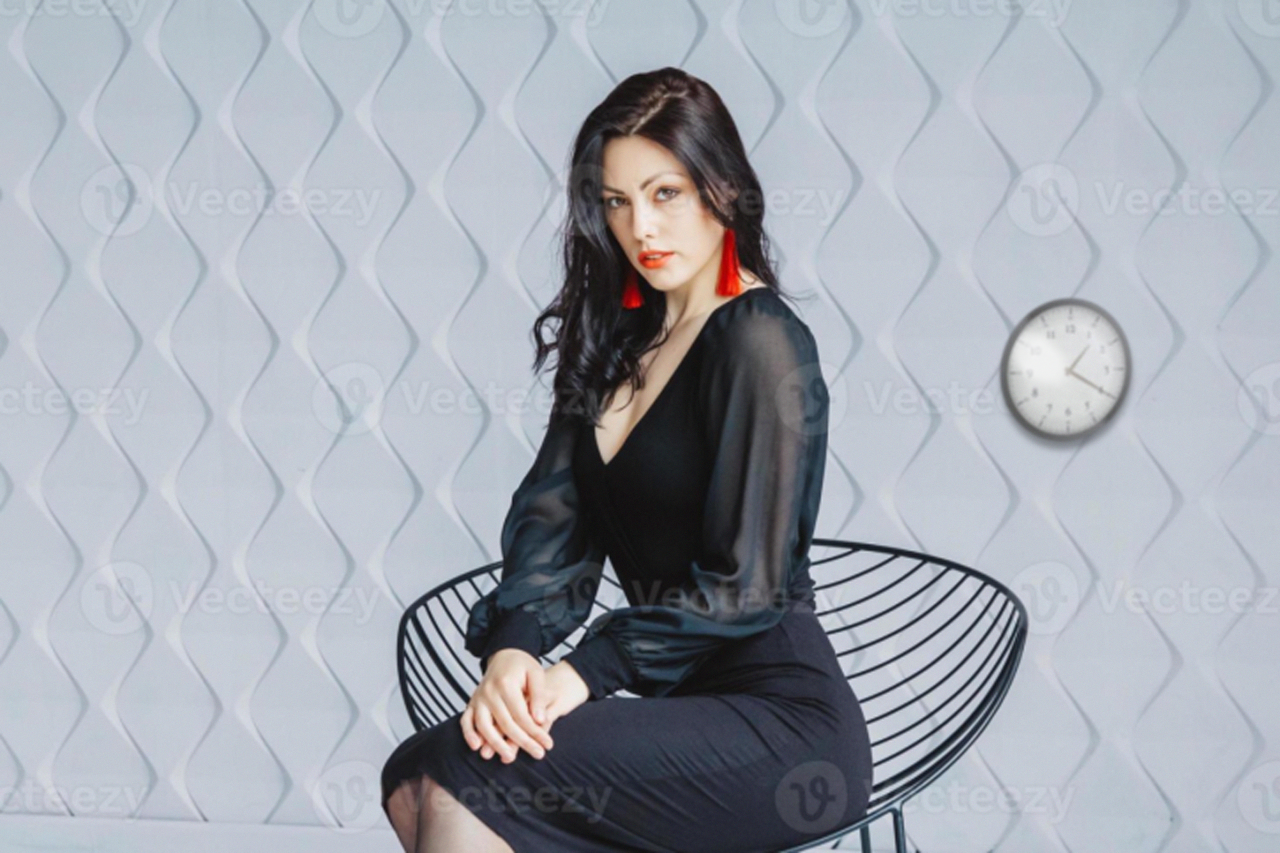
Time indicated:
1h20
